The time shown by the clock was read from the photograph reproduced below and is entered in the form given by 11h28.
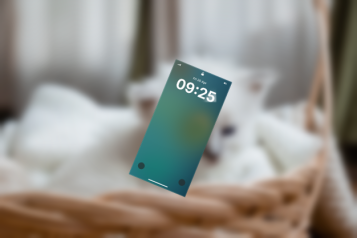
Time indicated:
9h25
